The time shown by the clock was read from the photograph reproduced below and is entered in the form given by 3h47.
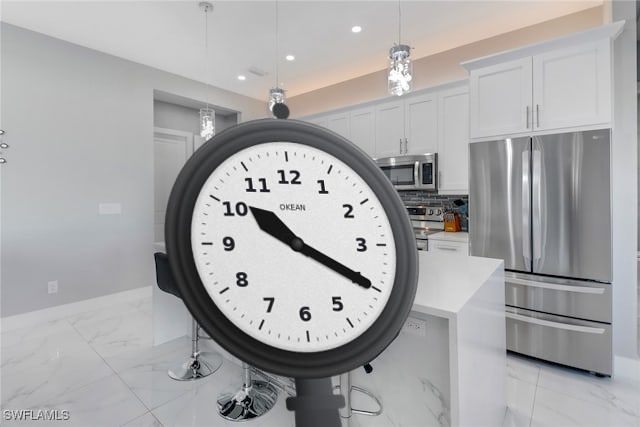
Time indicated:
10h20
